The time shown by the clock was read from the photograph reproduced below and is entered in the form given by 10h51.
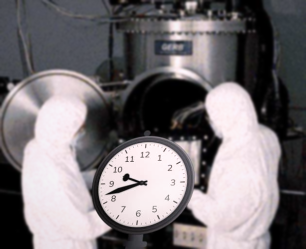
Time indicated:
9h42
